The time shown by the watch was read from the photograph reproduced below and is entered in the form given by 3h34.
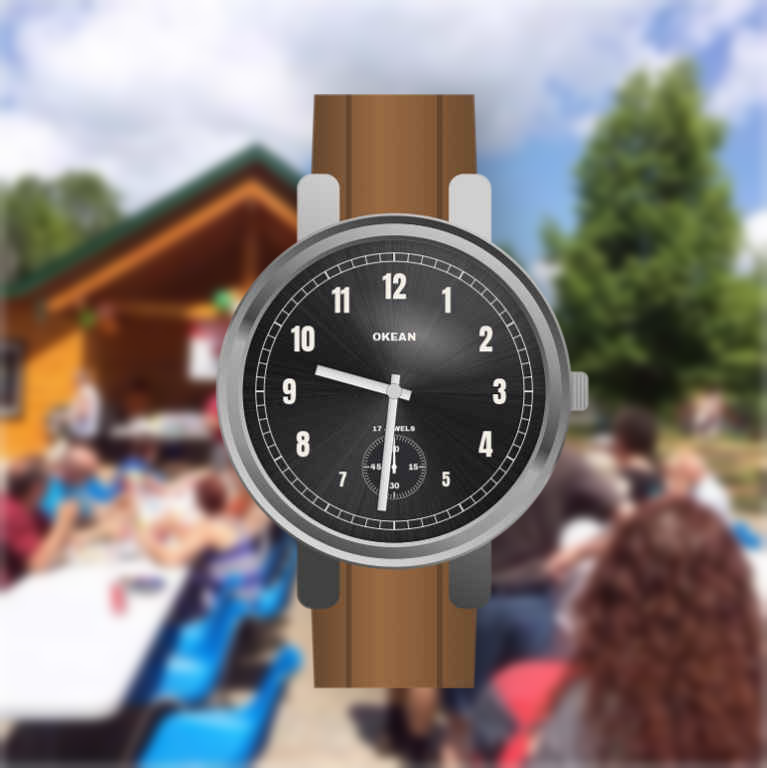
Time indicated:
9h31
